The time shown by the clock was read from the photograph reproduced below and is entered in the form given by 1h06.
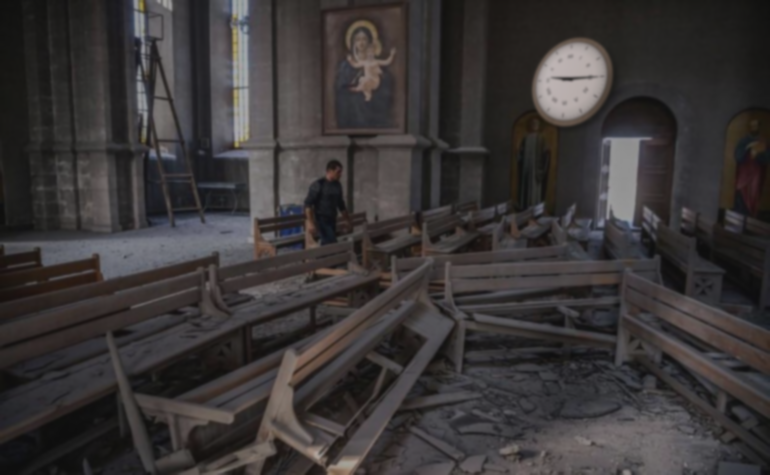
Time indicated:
9h15
